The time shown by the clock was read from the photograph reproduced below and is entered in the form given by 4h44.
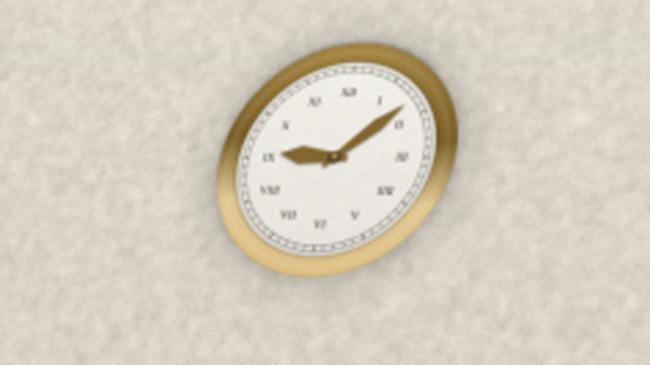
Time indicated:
9h08
